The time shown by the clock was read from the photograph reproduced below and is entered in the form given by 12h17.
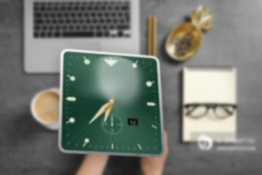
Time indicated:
6h37
